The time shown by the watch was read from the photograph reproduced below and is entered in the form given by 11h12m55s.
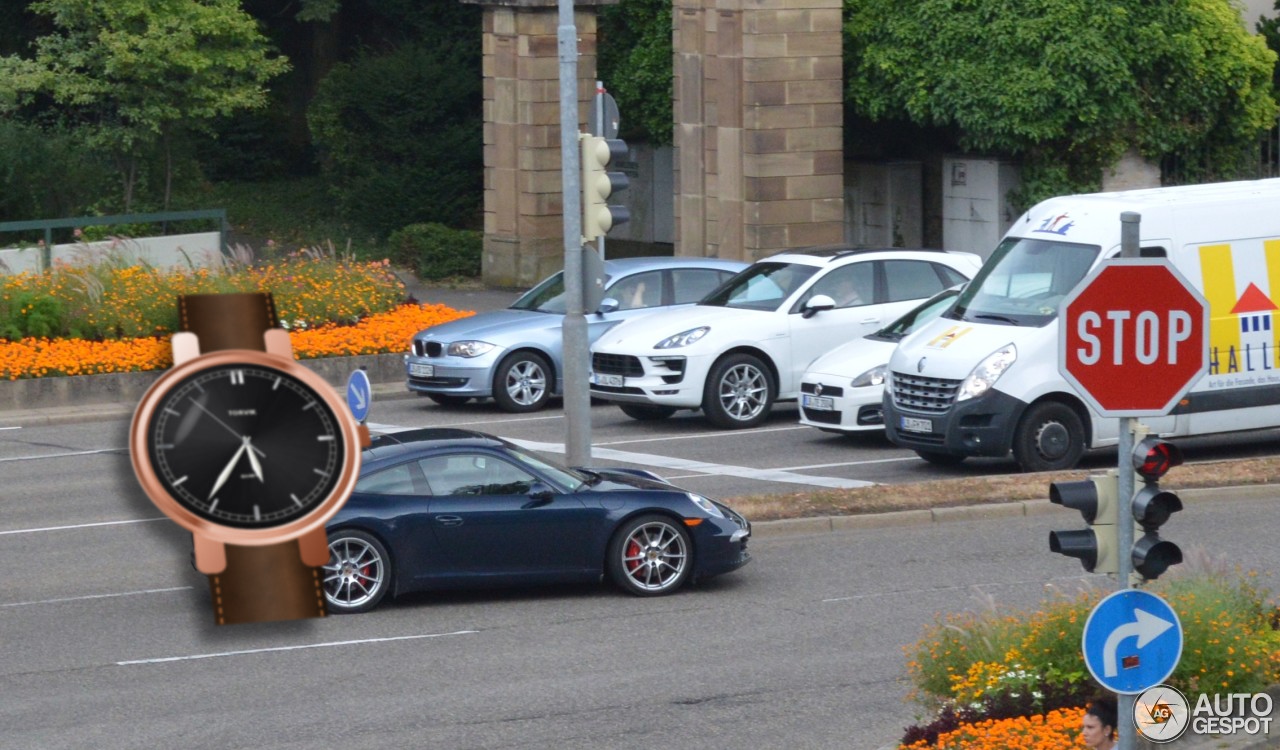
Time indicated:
5h35m53s
